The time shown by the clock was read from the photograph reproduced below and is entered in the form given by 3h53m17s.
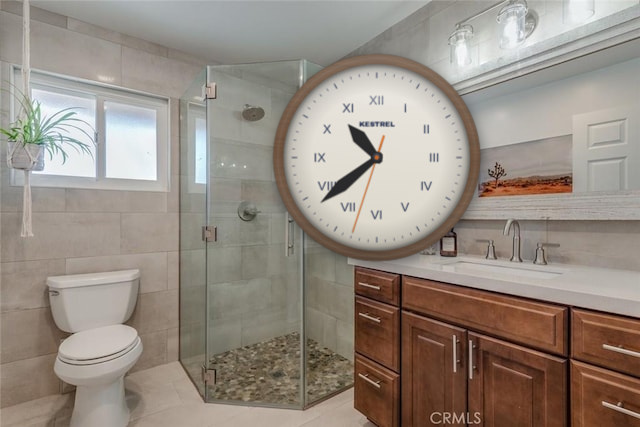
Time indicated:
10h38m33s
